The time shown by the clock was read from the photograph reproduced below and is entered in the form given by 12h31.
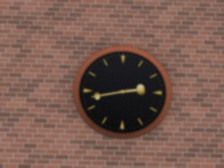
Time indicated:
2h43
